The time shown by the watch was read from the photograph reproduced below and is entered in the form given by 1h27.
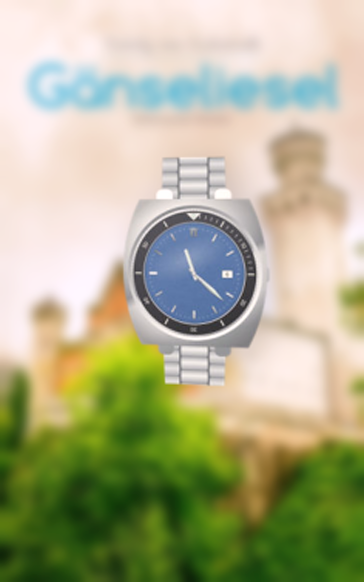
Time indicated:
11h22
